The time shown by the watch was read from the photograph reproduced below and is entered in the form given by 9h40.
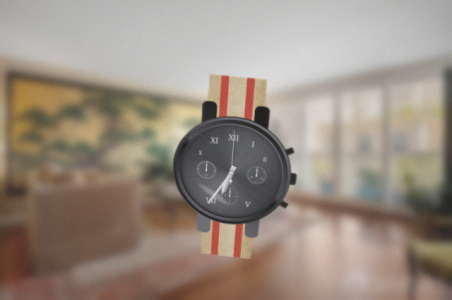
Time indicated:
6h35
